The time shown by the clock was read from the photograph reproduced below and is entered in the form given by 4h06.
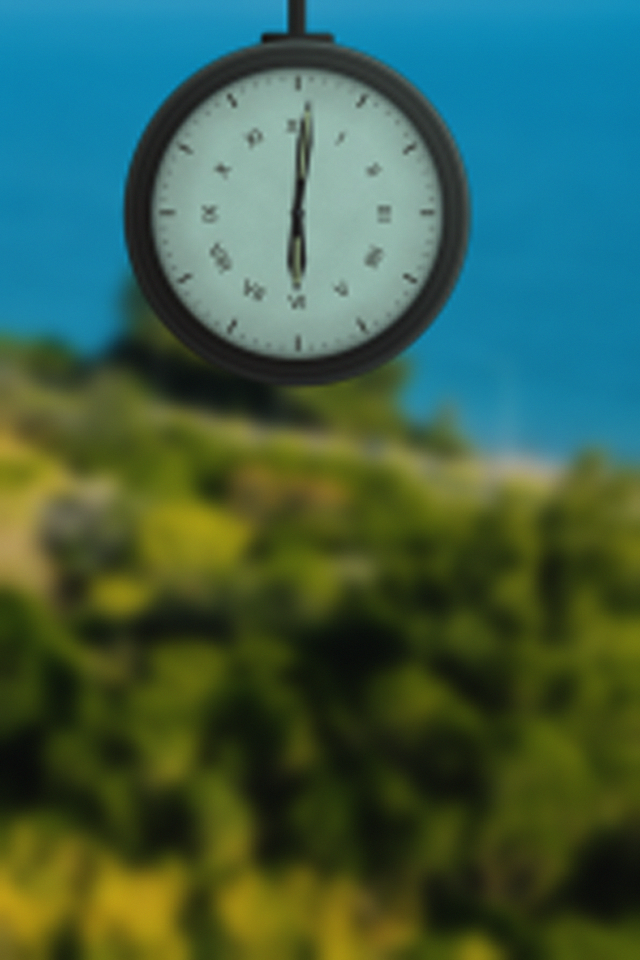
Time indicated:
6h01
